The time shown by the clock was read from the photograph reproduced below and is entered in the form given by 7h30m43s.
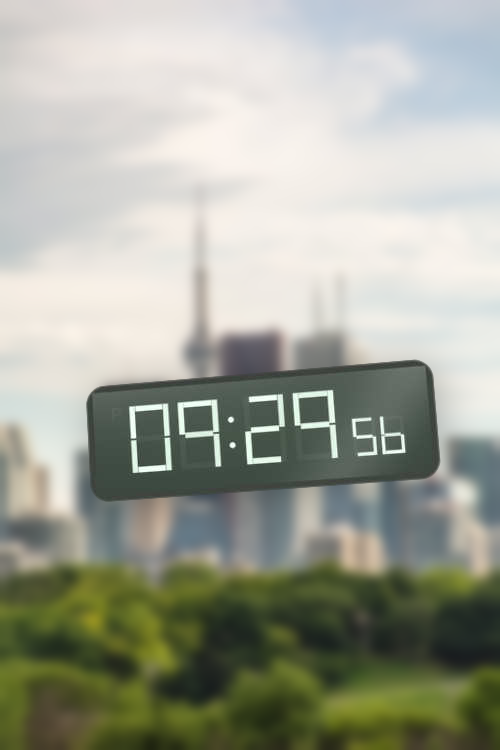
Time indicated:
9h29m56s
